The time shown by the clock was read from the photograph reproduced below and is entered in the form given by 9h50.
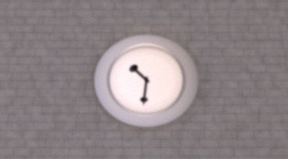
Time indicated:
10h31
